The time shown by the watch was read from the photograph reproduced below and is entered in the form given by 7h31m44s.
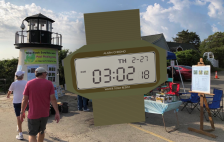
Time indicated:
3h02m18s
